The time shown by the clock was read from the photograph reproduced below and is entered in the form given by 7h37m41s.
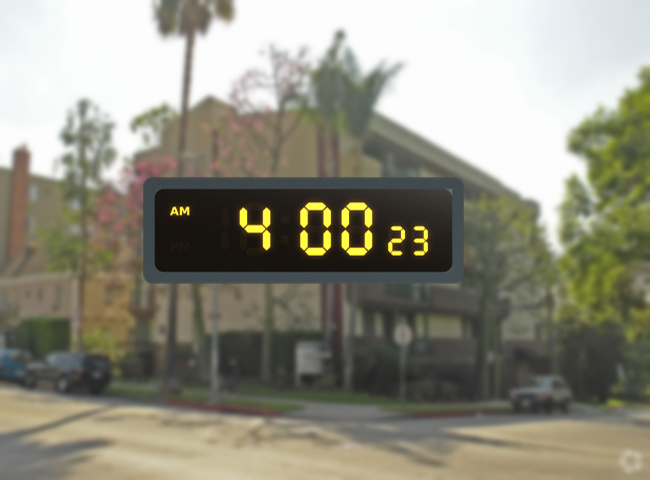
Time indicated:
4h00m23s
